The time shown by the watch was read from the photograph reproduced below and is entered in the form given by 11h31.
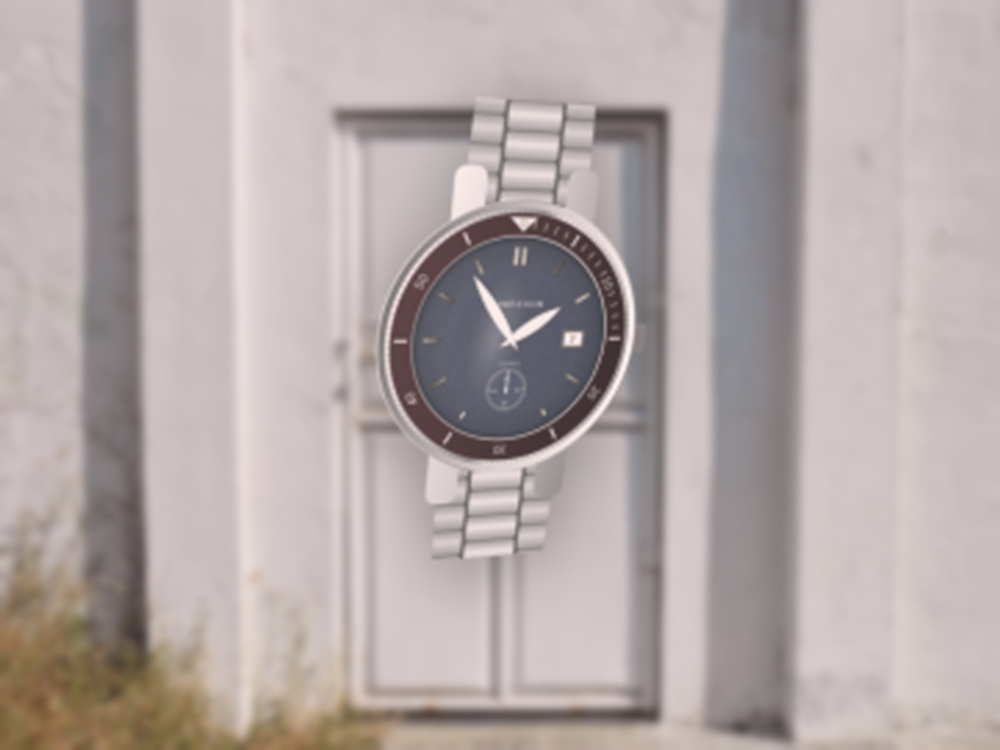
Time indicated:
1h54
